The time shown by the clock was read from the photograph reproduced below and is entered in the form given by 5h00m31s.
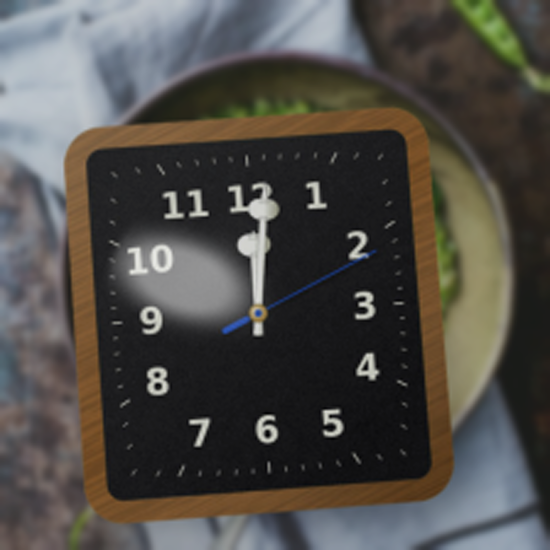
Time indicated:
12h01m11s
